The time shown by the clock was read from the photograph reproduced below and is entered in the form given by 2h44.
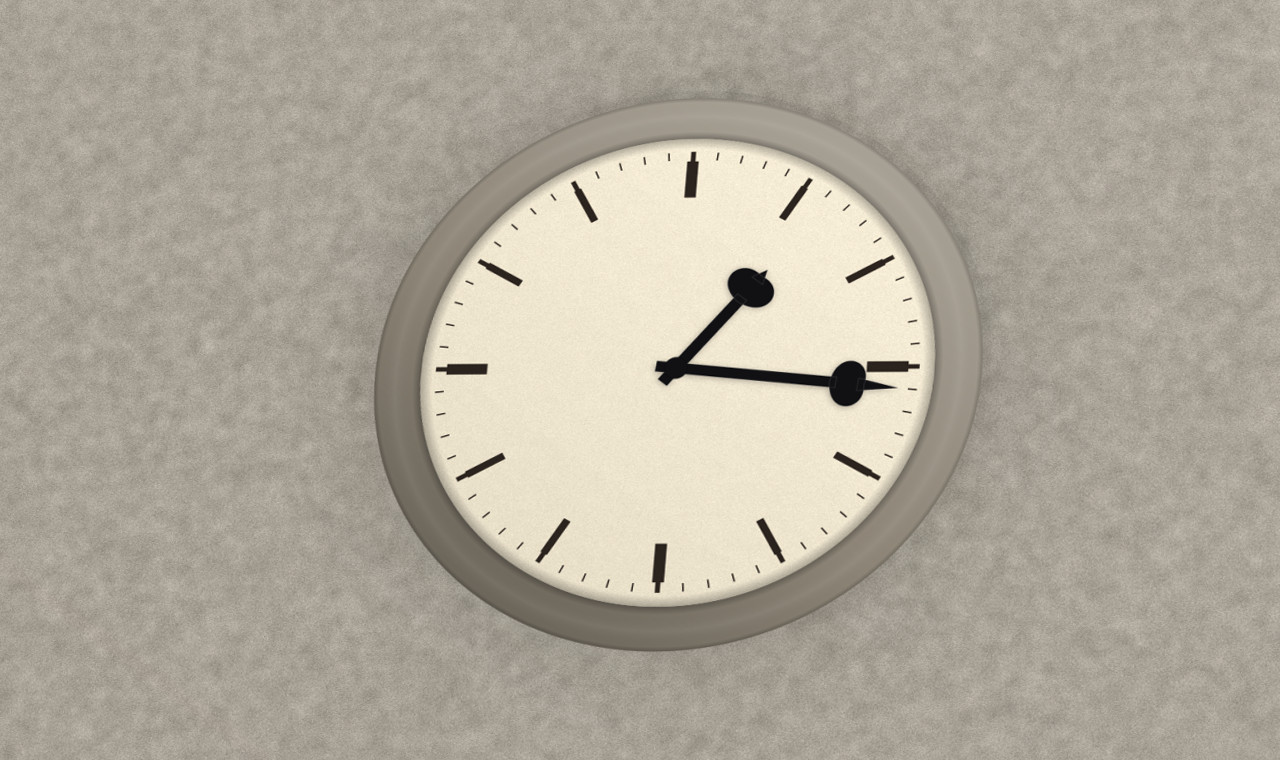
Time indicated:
1h16
